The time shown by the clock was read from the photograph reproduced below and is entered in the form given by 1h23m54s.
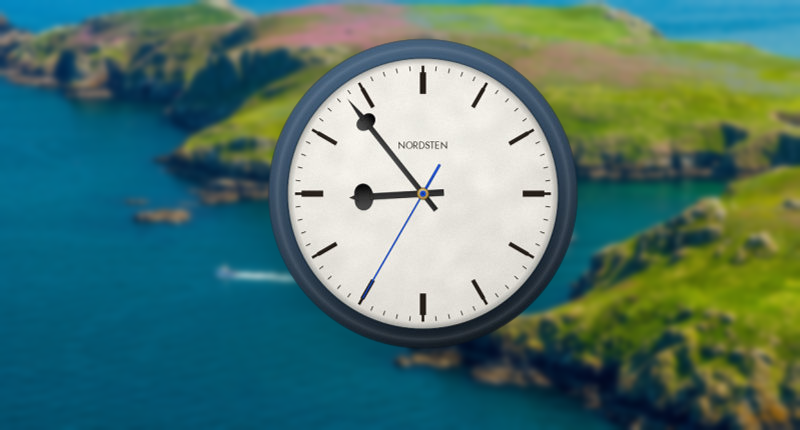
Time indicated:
8h53m35s
